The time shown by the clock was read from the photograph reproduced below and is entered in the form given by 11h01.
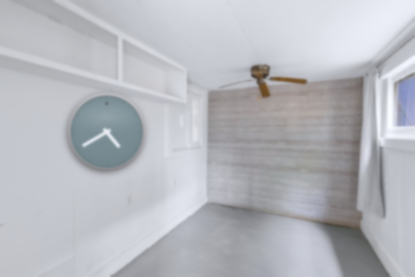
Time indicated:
4h40
